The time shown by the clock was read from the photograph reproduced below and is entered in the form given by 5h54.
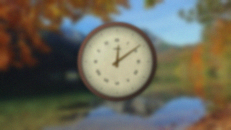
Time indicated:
12h09
